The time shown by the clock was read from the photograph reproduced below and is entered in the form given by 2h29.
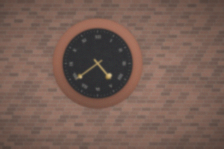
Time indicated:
4h39
